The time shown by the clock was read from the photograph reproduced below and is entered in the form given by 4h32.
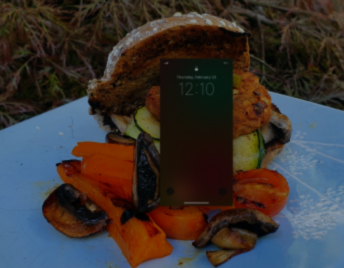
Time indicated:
12h10
